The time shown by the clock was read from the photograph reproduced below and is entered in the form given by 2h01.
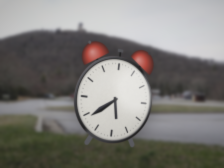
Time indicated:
5h39
